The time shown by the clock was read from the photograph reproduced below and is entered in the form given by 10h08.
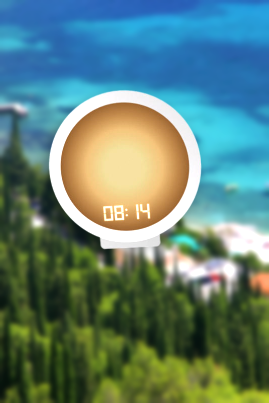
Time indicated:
8h14
